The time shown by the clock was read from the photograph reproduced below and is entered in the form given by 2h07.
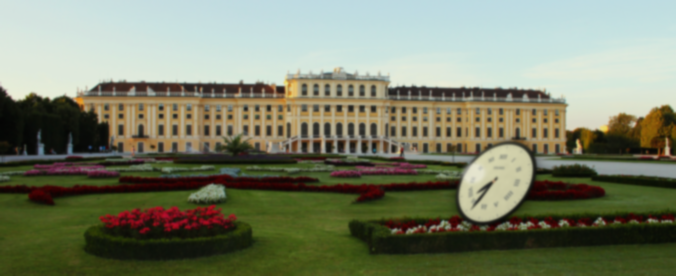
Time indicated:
7h34
